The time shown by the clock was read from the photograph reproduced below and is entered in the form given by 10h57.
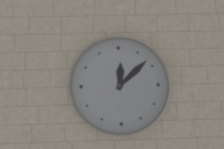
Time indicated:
12h08
